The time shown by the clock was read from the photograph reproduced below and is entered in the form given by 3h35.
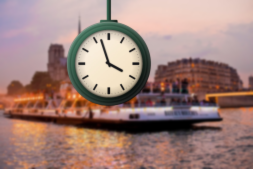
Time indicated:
3h57
